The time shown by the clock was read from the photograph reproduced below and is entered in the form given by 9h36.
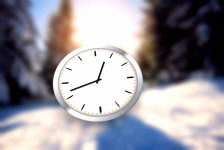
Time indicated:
12h42
